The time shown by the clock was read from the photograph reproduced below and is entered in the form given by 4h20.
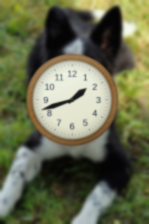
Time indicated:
1h42
